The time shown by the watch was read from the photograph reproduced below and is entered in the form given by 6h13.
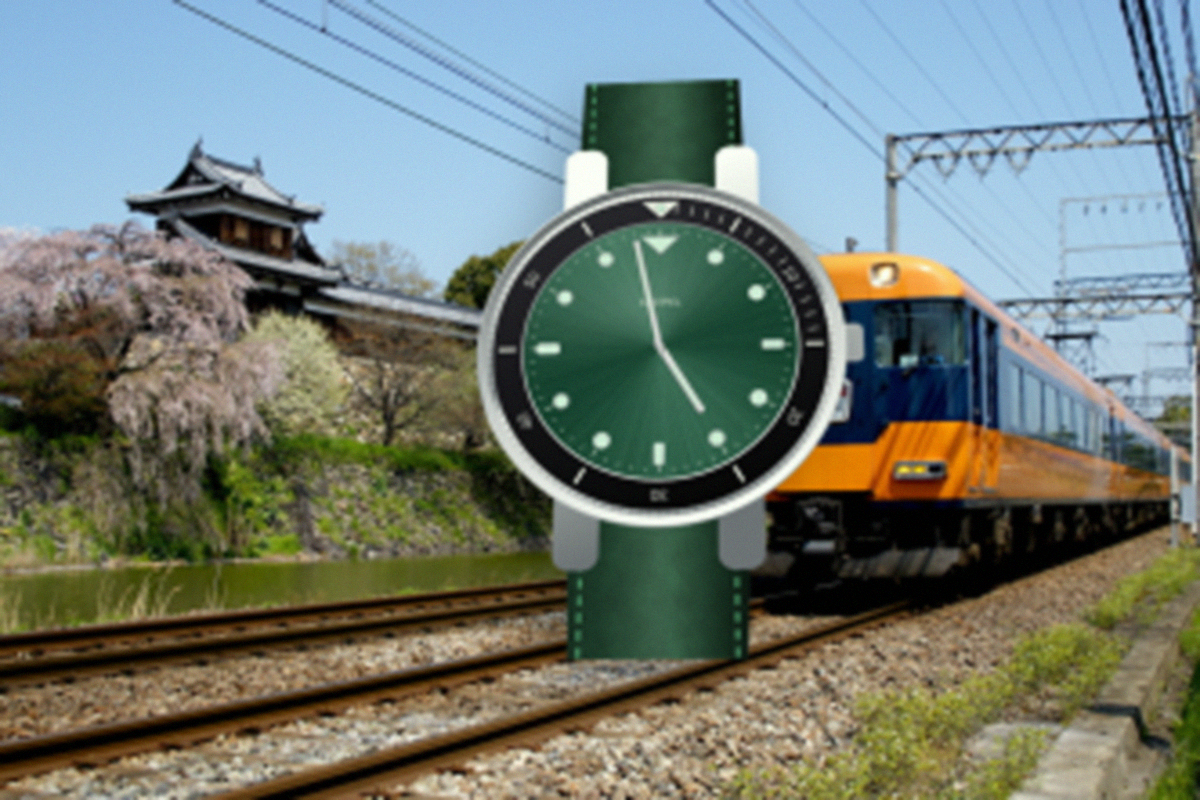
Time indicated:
4h58
